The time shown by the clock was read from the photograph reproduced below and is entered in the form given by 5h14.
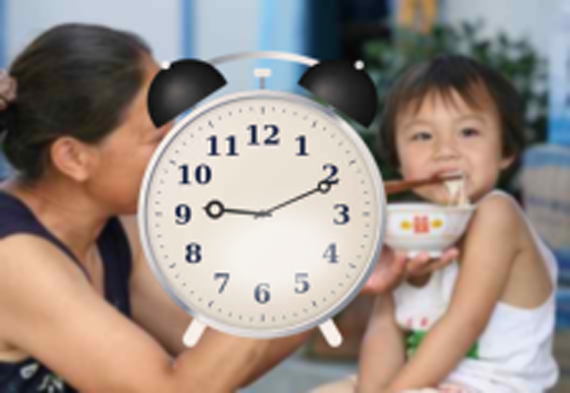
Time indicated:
9h11
